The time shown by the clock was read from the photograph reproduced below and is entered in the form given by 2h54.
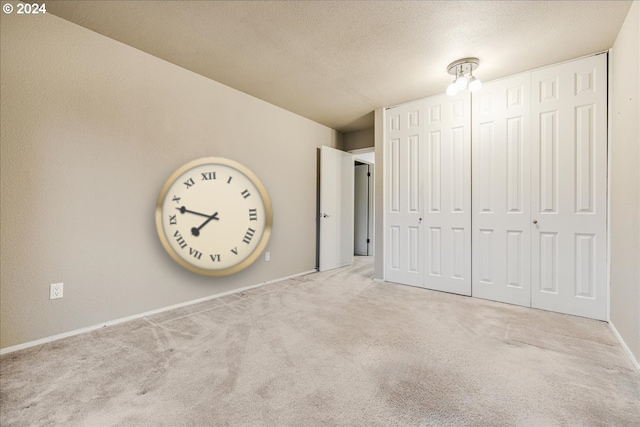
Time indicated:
7h48
